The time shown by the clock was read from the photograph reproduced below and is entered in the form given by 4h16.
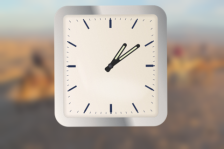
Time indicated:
1h09
